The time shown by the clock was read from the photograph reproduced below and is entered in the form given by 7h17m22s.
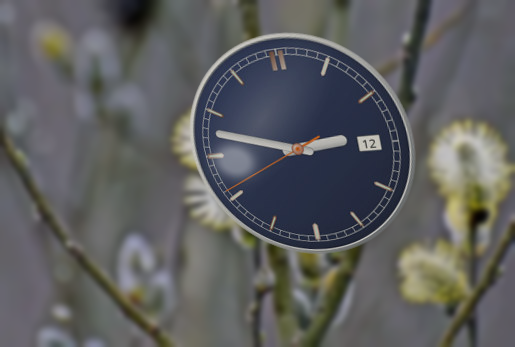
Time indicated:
2h47m41s
